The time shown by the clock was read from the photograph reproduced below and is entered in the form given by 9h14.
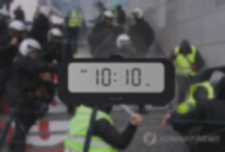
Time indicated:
10h10
